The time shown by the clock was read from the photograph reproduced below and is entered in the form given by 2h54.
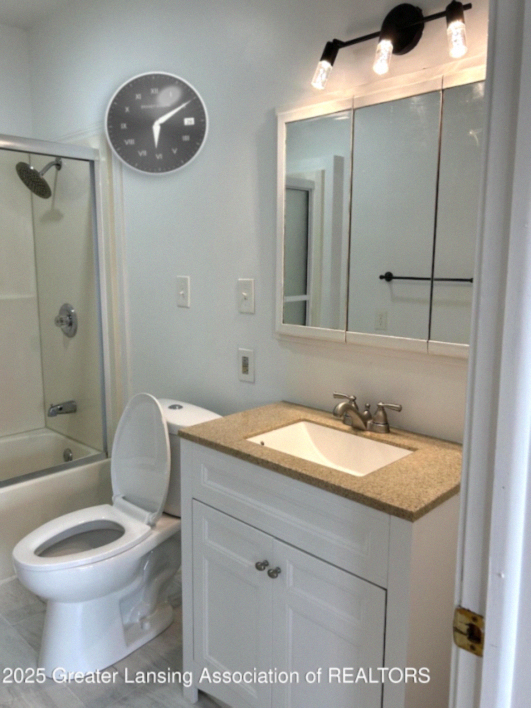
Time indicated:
6h10
